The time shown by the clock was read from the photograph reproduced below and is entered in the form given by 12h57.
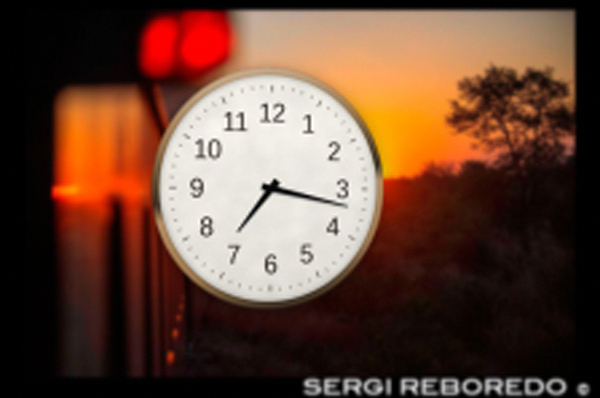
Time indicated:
7h17
